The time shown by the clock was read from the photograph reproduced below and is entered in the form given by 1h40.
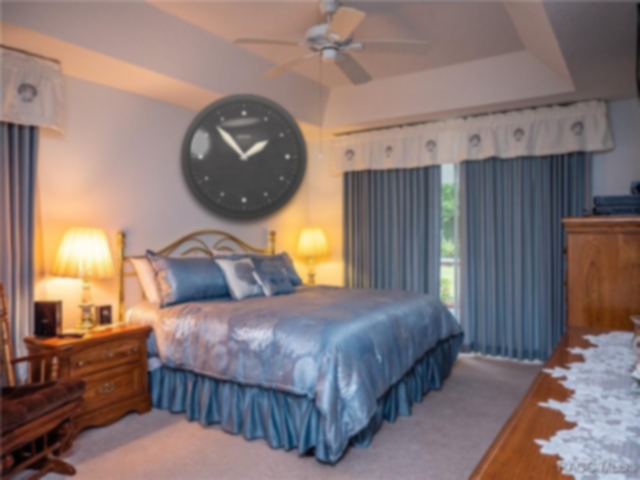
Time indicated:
1h53
